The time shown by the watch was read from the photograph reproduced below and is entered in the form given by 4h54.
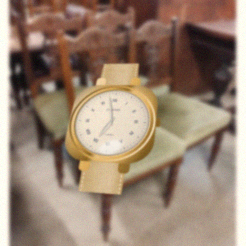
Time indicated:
6h58
